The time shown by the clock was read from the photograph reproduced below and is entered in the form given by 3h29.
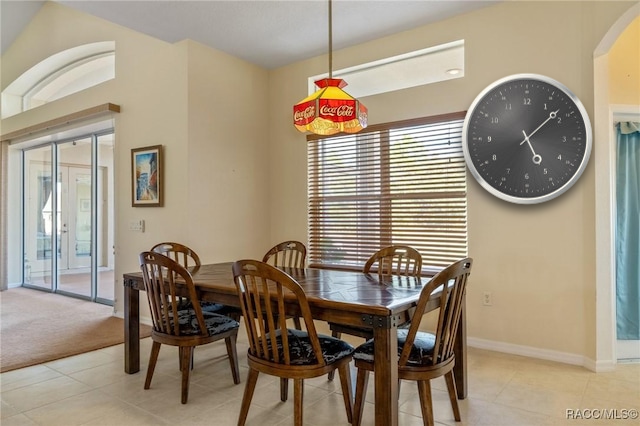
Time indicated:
5h08
